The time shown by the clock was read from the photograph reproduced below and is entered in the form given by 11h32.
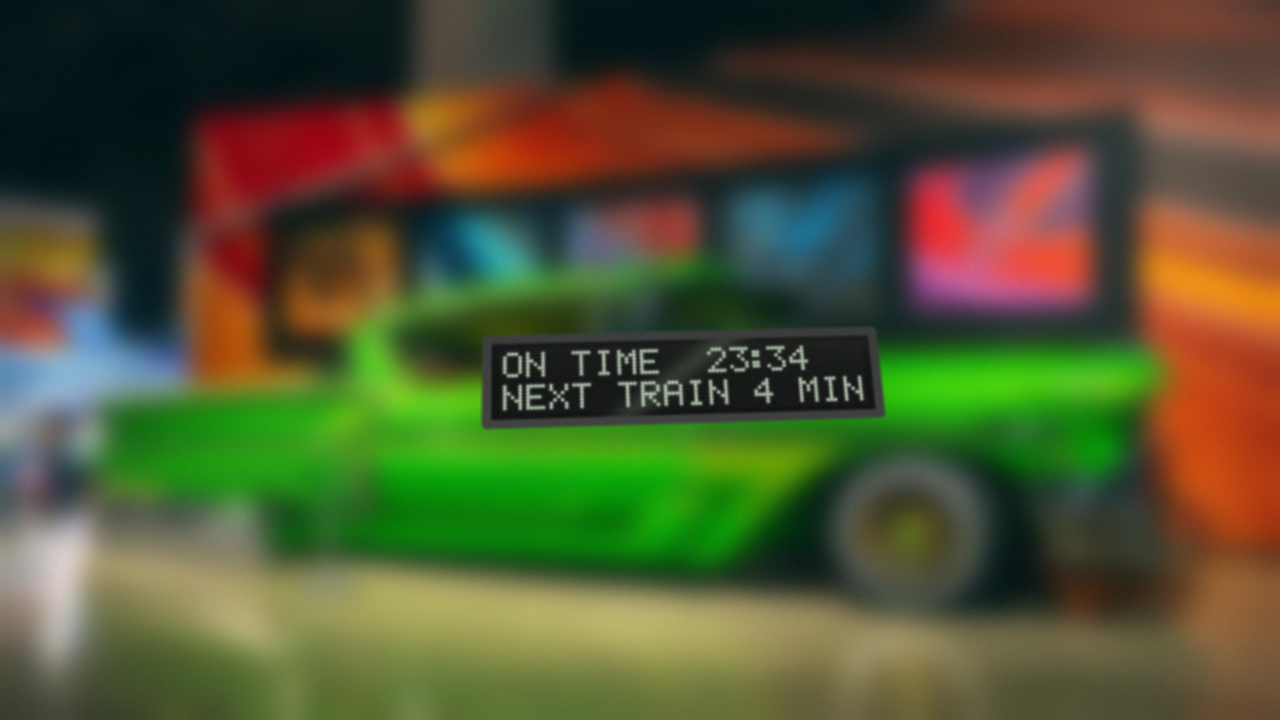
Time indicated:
23h34
